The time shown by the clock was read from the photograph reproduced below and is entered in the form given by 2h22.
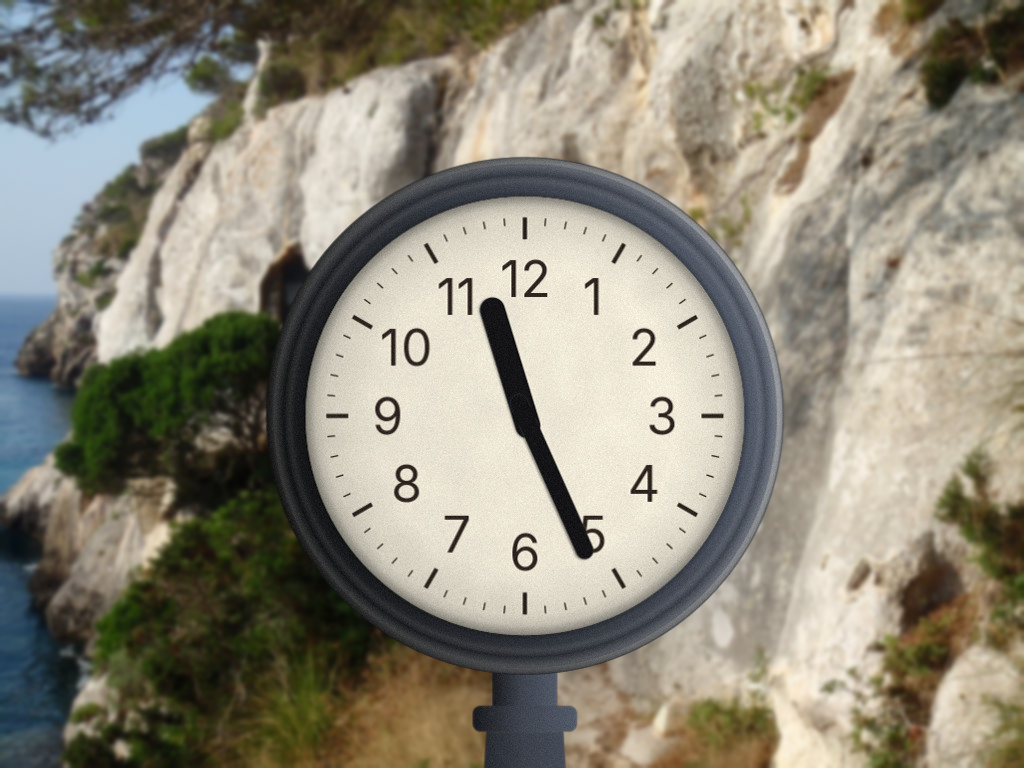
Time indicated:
11h26
